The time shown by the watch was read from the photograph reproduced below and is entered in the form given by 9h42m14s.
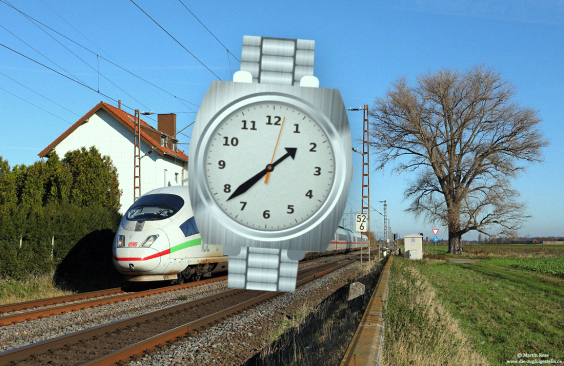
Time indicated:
1h38m02s
